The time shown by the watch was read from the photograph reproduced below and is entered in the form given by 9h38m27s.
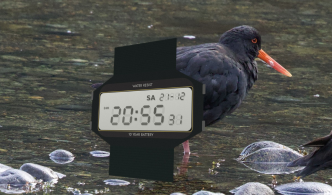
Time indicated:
20h55m31s
